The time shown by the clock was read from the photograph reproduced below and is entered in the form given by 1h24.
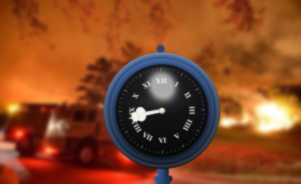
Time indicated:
8h43
